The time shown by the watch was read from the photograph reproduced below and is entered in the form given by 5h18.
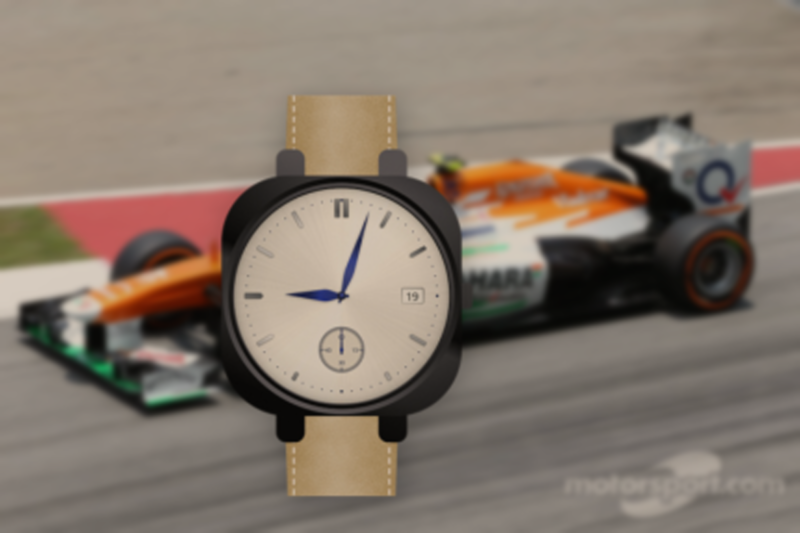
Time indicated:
9h03
